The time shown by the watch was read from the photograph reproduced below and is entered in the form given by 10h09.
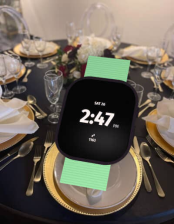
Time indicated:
2h47
